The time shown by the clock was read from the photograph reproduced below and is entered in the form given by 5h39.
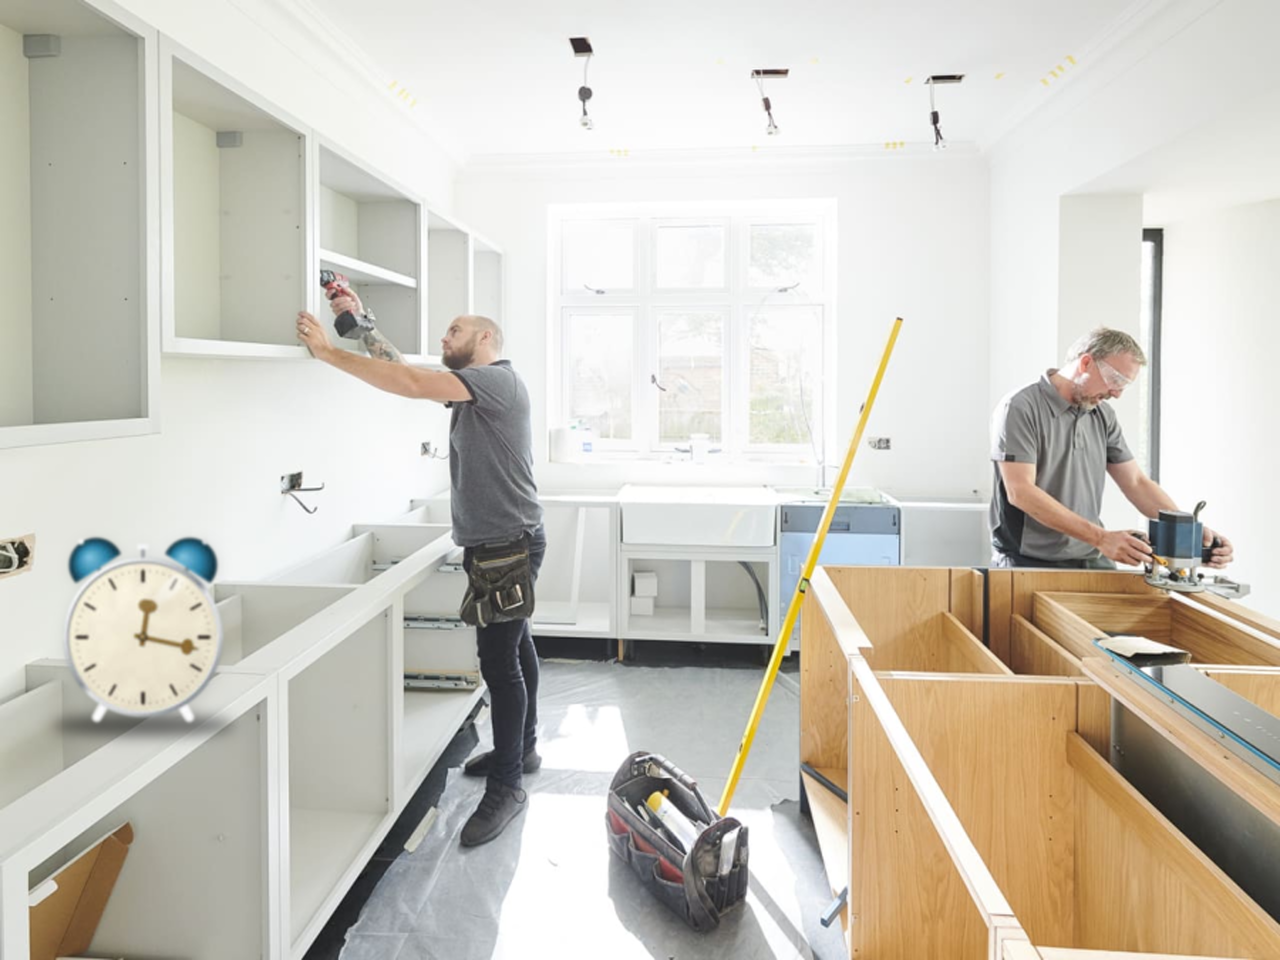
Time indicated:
12h17
